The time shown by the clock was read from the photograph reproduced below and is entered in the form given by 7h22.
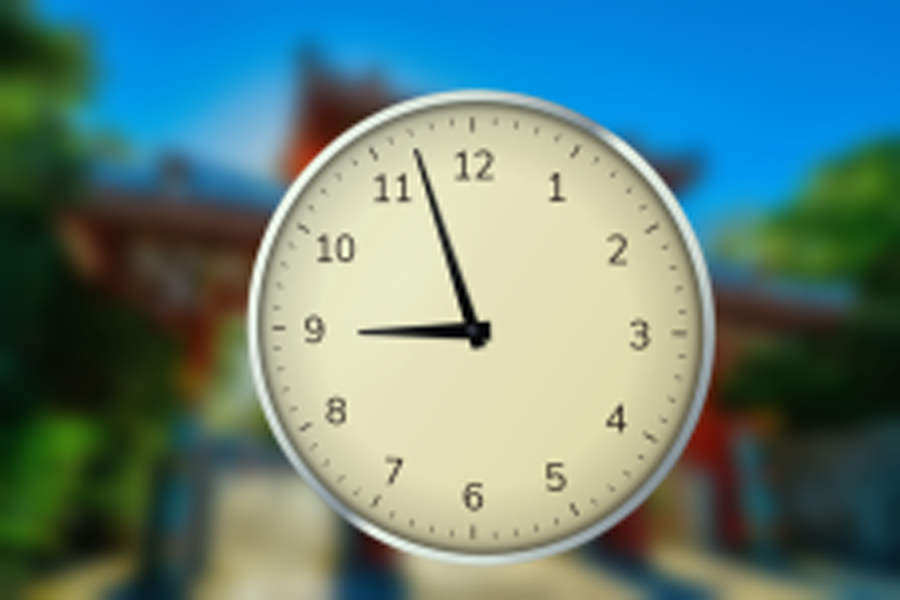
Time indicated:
8h57
